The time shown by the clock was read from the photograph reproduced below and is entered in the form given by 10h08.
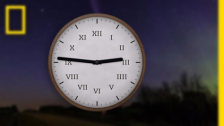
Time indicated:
2h46
